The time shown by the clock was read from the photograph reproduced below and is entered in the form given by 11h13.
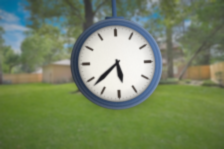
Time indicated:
5h38
